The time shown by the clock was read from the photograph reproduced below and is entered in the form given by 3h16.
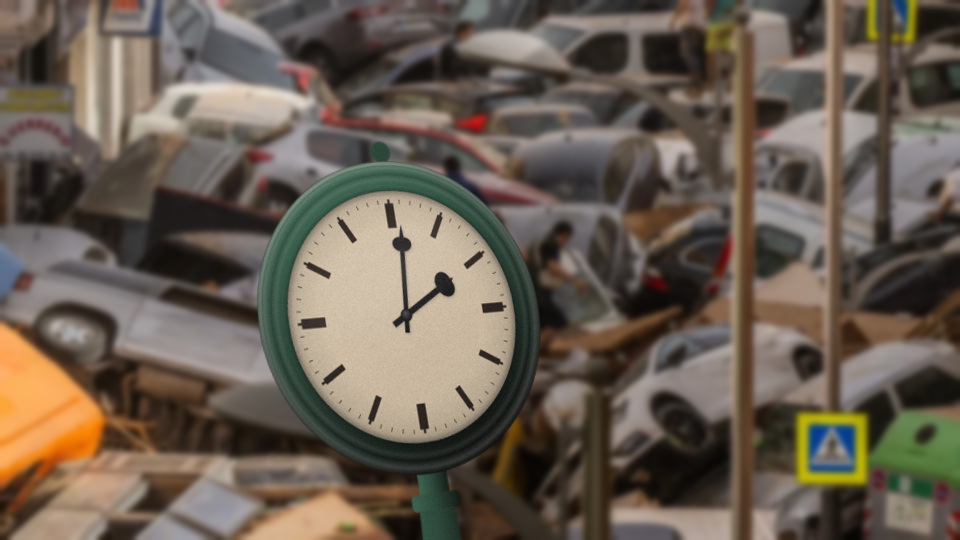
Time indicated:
2h01
